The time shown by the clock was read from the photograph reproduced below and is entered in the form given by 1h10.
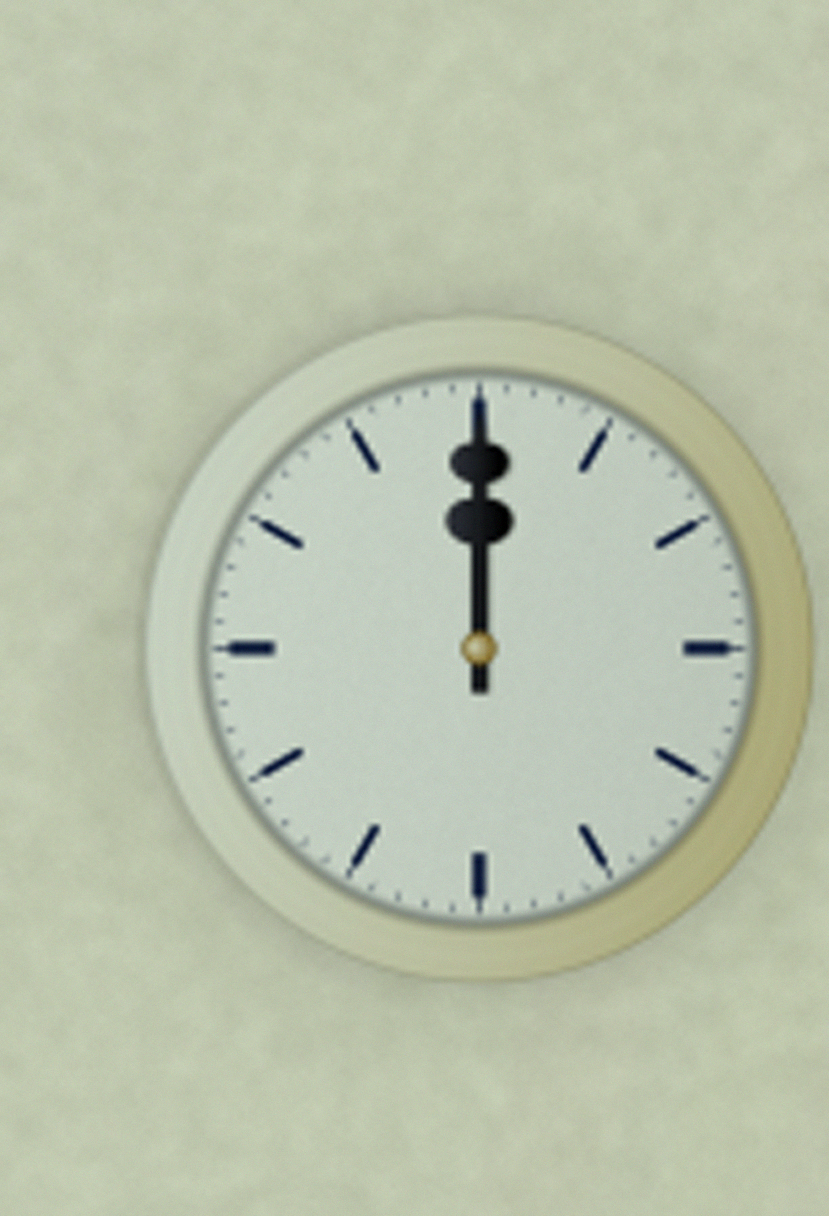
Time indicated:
12h00
